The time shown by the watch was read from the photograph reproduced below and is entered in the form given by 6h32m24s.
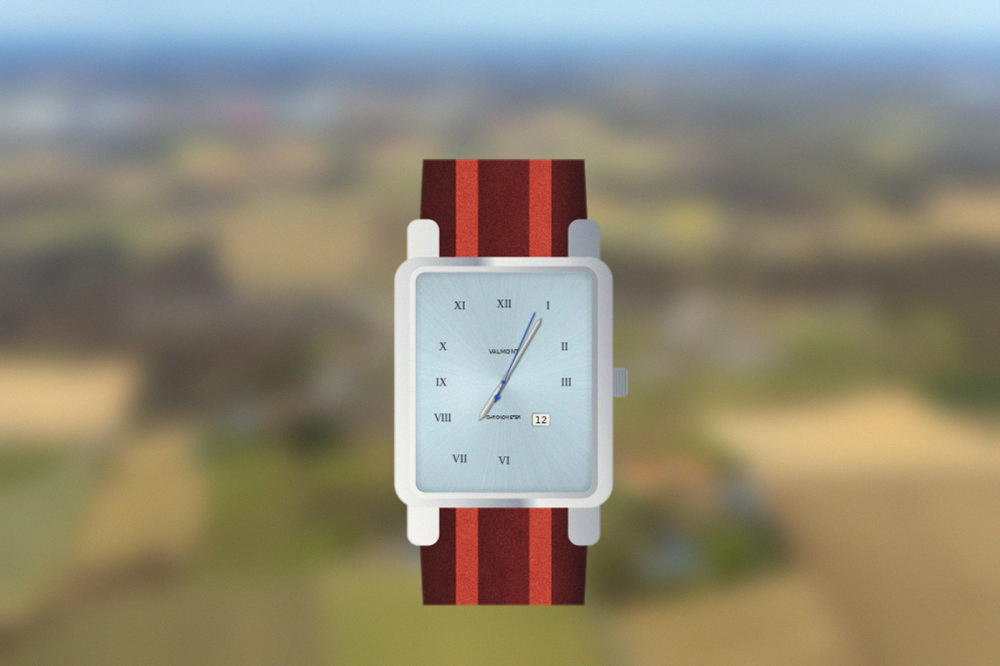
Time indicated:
7h05m04s
